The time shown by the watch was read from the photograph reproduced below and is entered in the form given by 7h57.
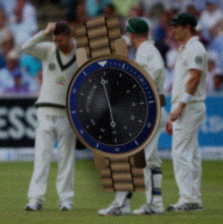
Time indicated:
5h59
